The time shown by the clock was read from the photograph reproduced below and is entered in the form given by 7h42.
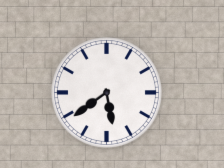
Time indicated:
5h39
